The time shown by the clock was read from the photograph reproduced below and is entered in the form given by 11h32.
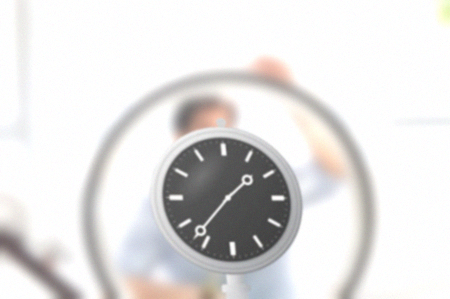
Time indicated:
1h37
